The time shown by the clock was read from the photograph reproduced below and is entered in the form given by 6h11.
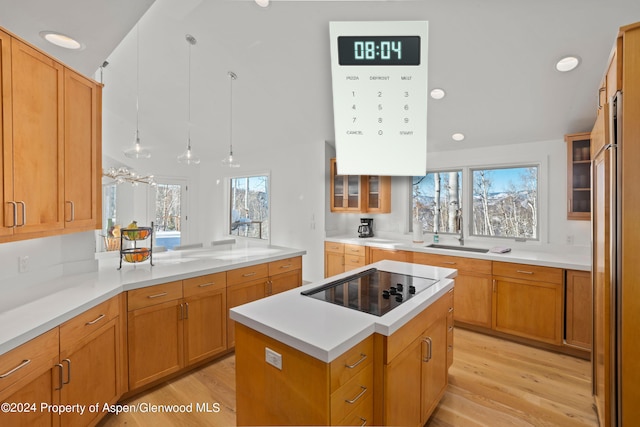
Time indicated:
8h04
